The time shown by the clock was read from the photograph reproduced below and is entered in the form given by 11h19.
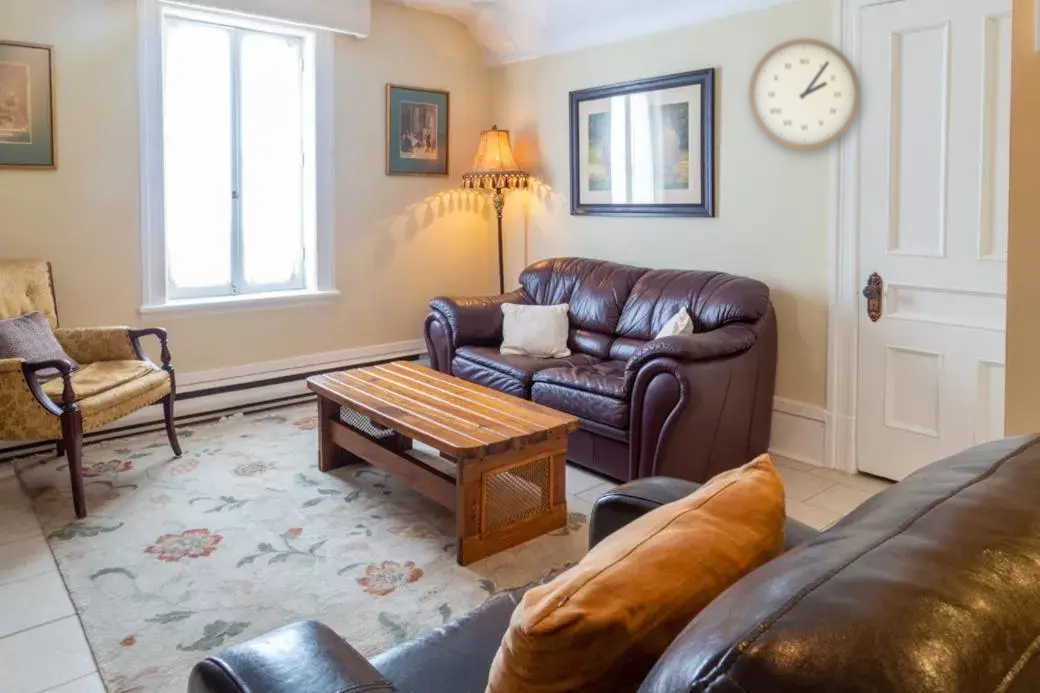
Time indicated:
2h06
